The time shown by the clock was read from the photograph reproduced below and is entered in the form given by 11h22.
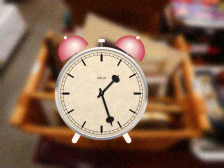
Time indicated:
1h27
